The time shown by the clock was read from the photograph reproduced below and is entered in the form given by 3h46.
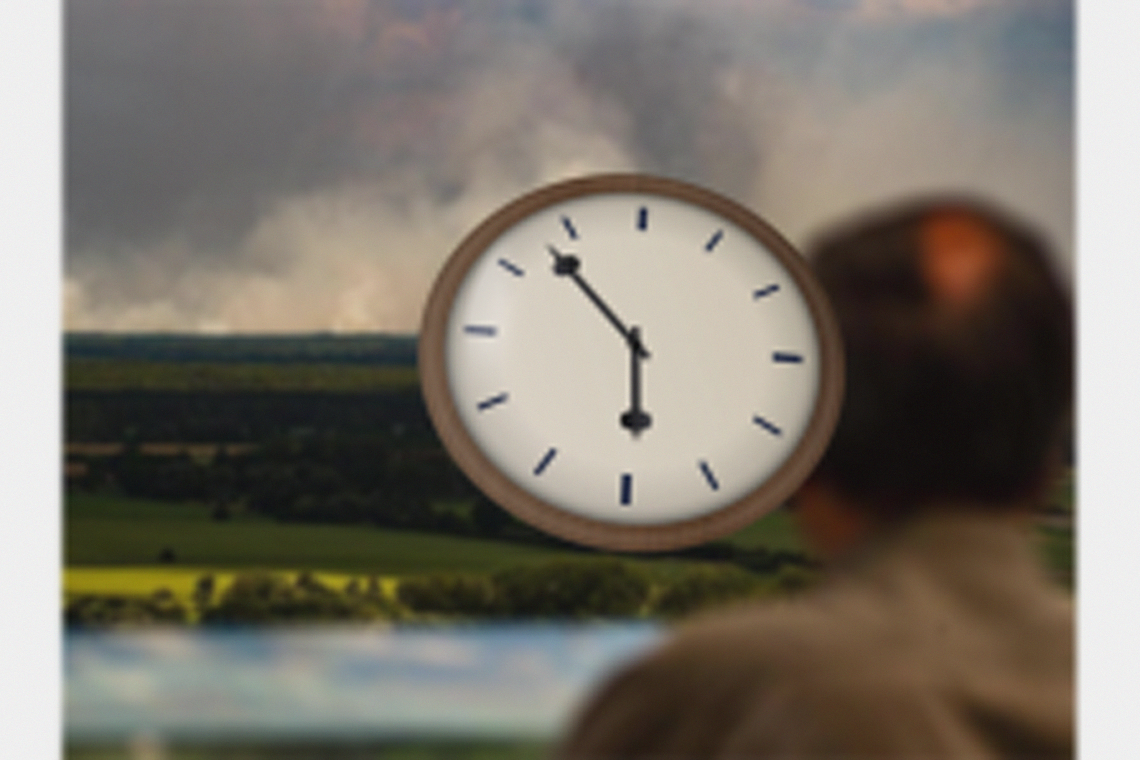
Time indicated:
5h53
